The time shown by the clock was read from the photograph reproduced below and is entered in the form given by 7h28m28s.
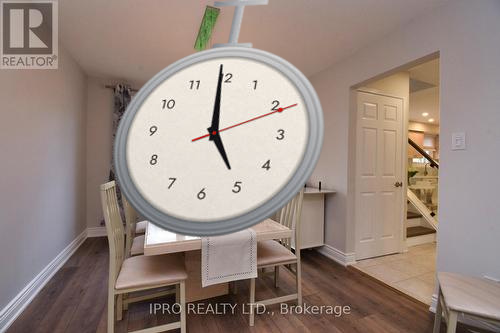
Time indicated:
4h59m11s
